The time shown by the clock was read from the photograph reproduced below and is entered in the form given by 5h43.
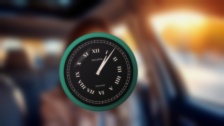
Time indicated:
1h07
